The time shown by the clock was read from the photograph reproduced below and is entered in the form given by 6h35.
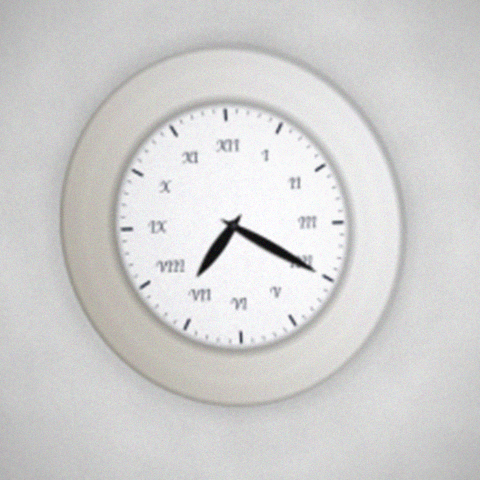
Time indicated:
7h20
